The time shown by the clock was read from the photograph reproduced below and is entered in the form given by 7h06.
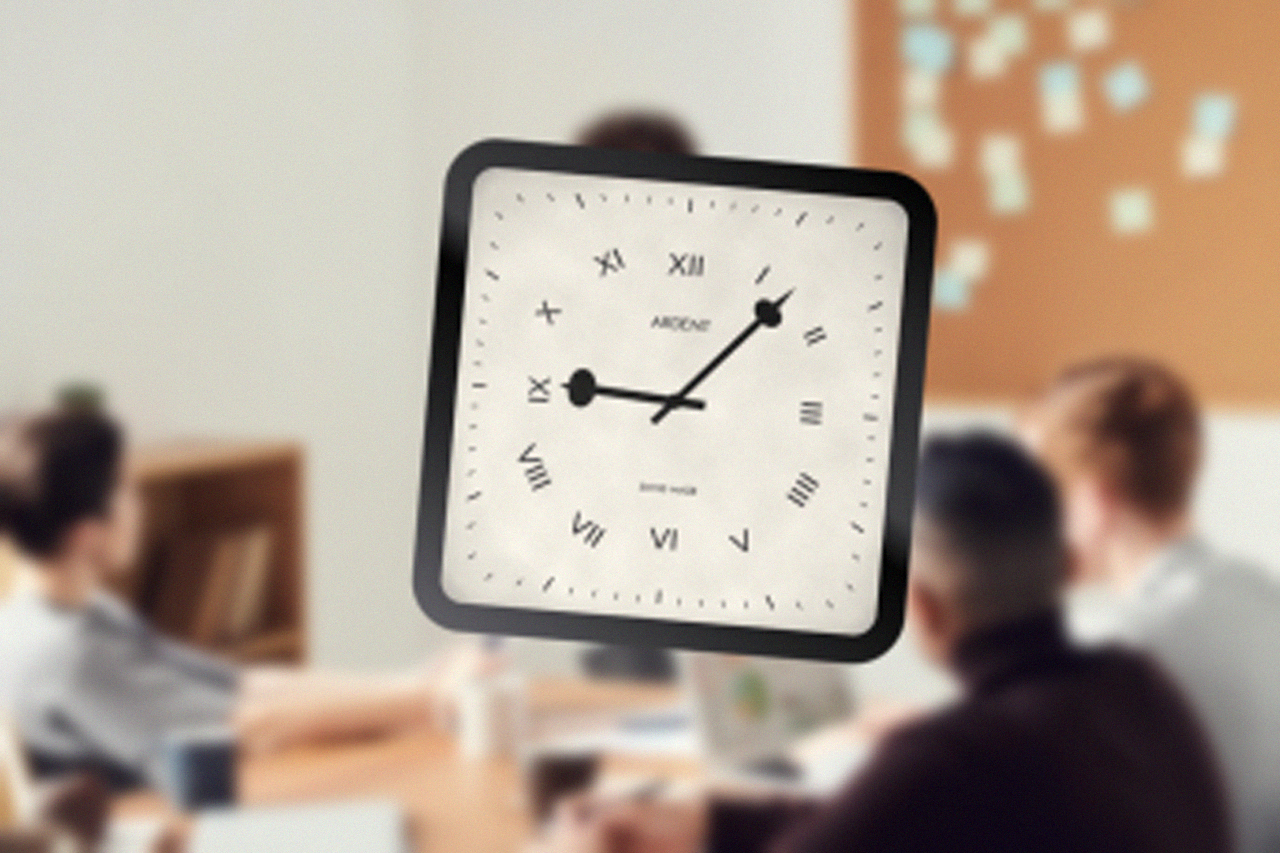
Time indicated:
9h07
